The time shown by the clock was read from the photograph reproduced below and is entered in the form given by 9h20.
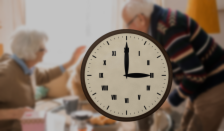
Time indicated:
3h00
